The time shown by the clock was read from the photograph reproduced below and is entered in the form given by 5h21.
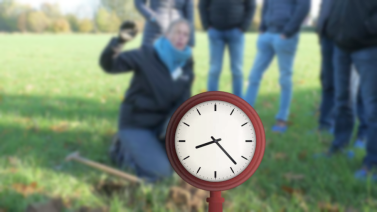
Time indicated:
8h23
